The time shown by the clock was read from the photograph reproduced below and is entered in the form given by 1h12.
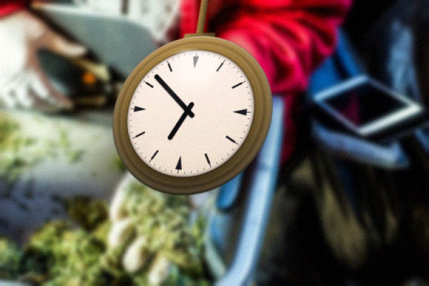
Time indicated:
6h52
